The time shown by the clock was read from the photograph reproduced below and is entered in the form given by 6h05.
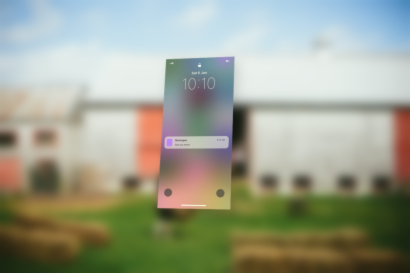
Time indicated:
10h10
